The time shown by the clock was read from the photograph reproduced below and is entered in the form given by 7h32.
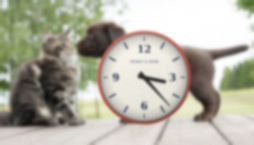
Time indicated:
3h23
